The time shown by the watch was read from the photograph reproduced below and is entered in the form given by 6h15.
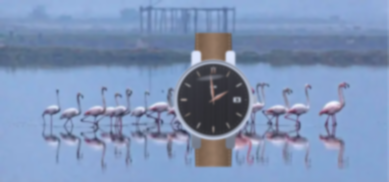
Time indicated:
1h59
